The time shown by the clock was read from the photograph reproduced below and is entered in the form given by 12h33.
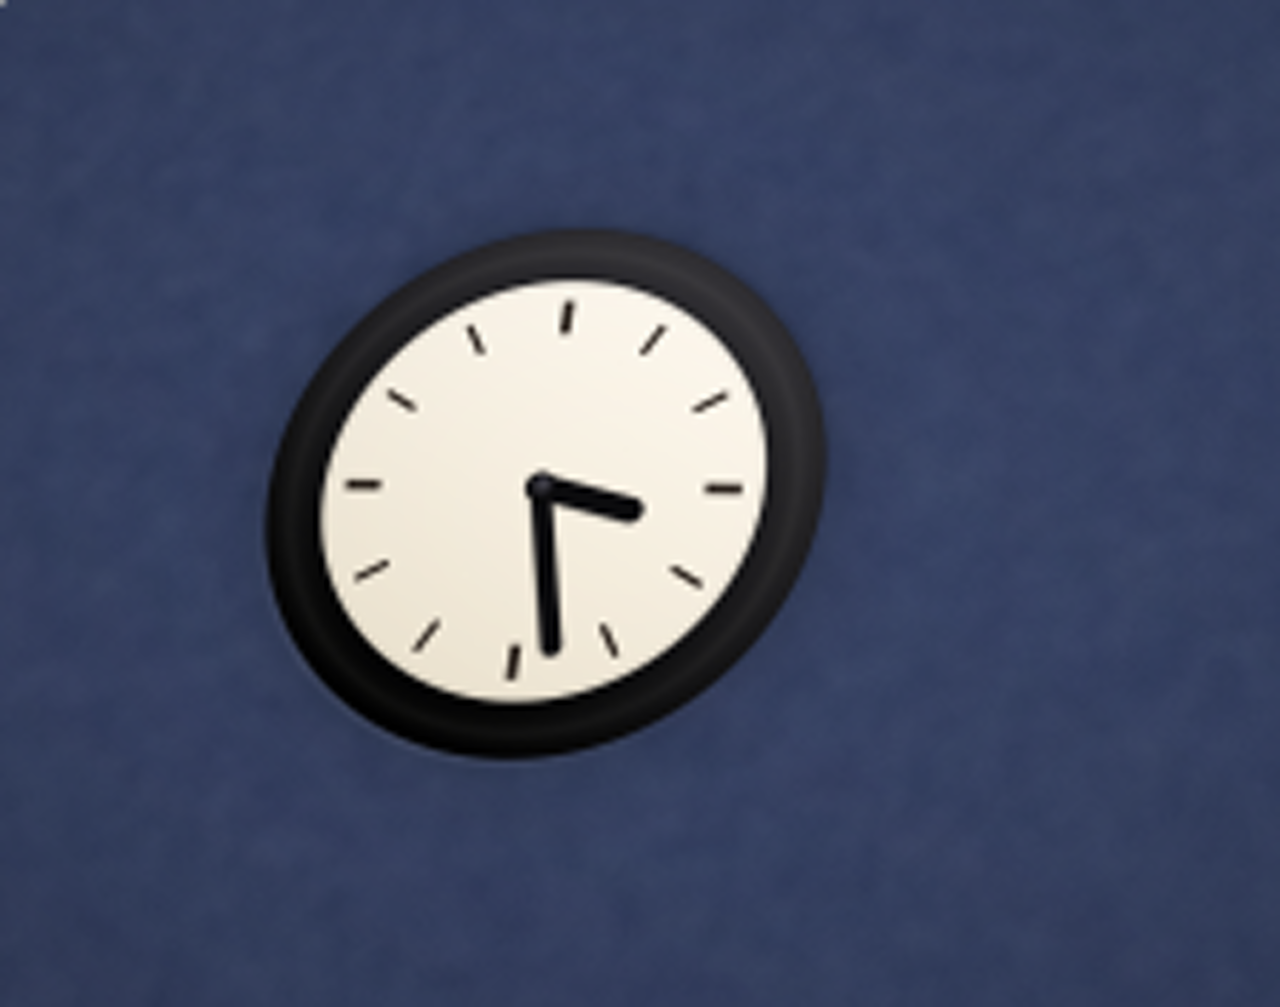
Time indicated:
3h28
